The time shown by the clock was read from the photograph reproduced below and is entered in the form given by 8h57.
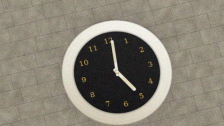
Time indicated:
5h01
